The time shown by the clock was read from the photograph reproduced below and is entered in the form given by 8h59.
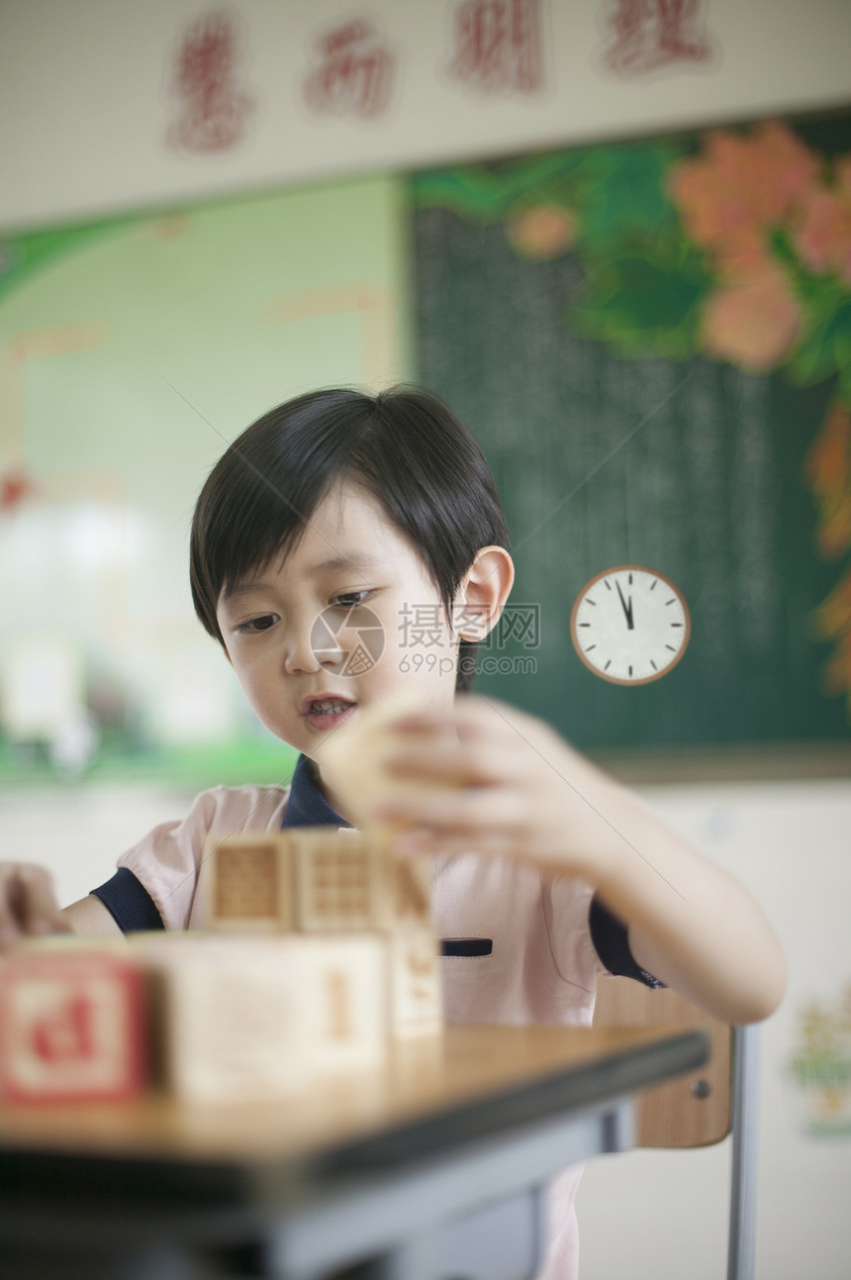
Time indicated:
11h57
